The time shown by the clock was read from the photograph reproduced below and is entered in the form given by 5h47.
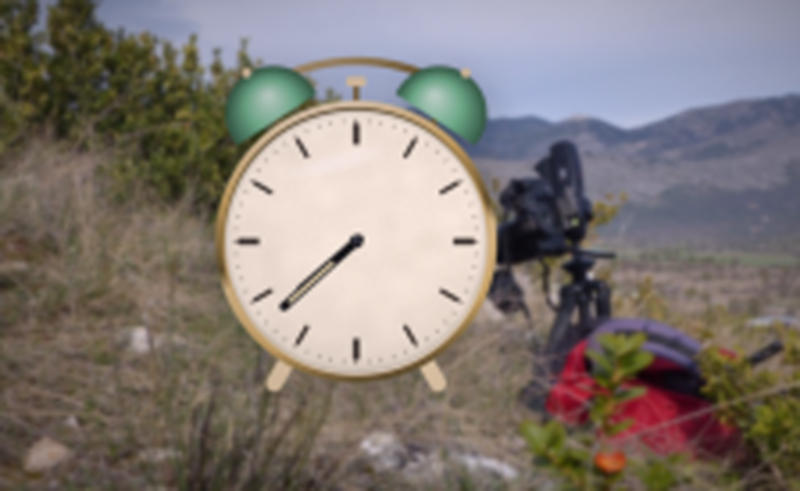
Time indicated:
7h38
